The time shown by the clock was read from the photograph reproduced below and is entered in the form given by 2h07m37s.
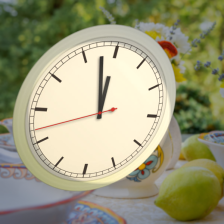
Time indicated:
11h57m42s
